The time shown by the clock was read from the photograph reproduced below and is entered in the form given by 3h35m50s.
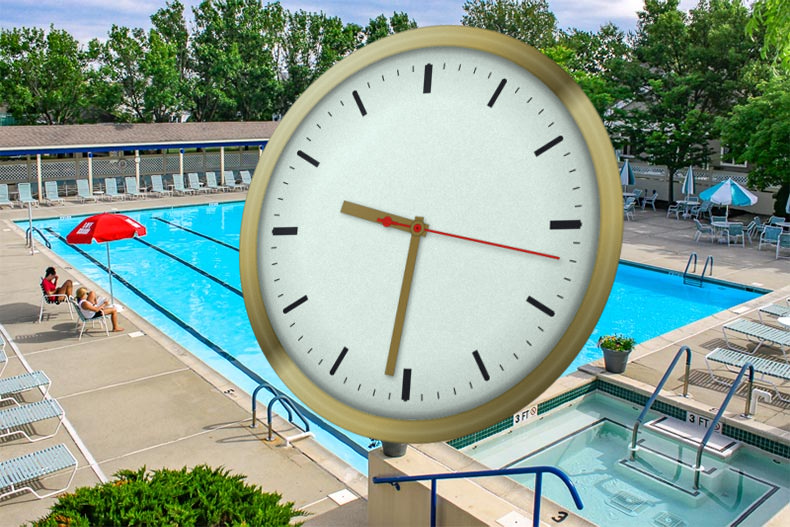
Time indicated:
9h31m17s
